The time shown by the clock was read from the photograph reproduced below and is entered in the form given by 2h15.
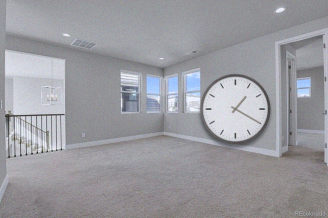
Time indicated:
1h20
